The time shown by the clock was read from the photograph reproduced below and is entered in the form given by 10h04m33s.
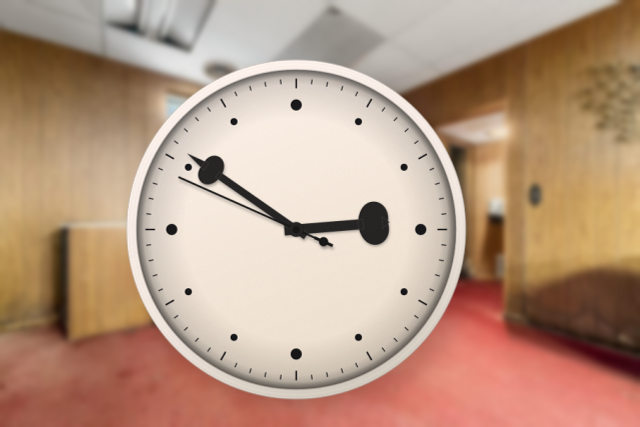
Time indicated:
2h50m49s
